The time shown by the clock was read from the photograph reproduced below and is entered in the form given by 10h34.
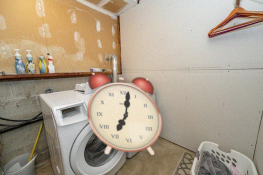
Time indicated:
7h02
